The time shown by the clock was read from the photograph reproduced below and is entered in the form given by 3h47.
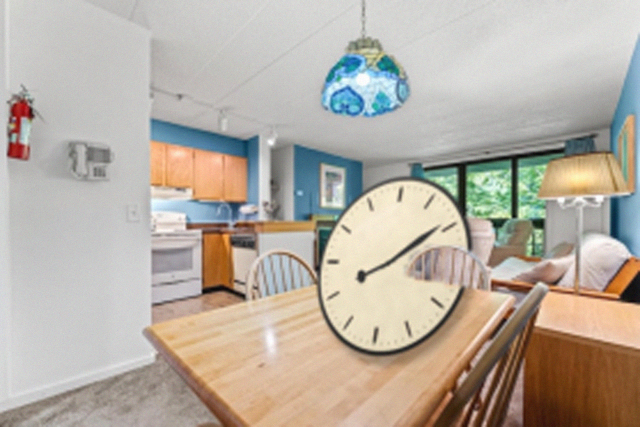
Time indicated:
8h09
